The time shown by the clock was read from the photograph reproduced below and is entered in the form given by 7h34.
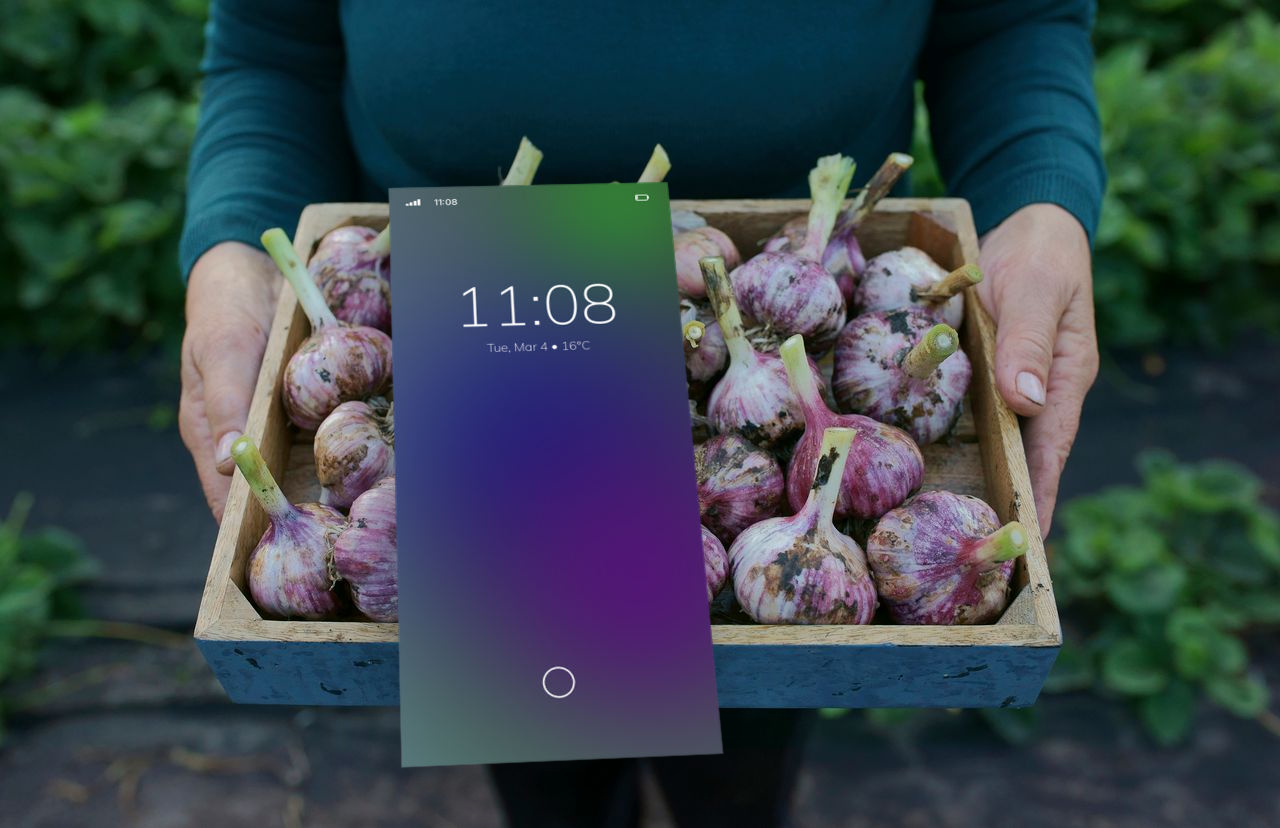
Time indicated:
11h08
